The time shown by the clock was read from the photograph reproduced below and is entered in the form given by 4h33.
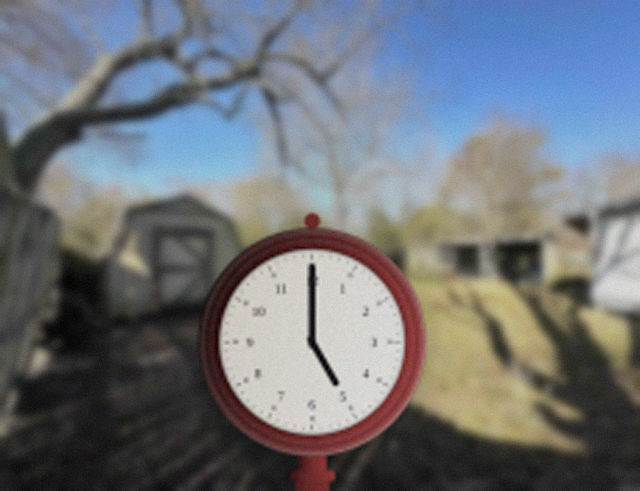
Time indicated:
5h00
